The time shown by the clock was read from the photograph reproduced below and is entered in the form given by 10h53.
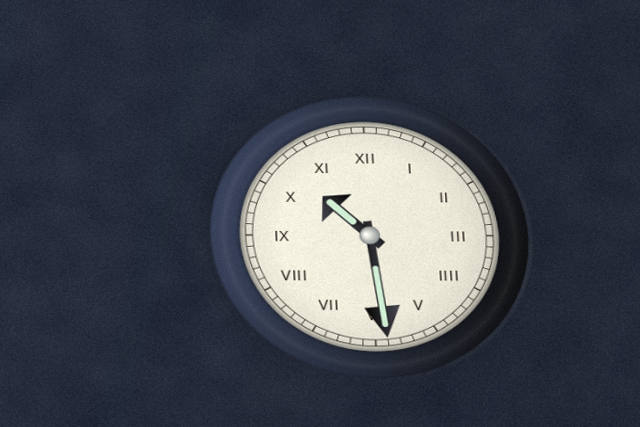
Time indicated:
10h29
